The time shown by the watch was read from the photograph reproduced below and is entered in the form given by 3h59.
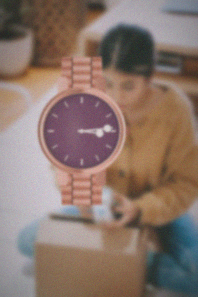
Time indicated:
3h14
